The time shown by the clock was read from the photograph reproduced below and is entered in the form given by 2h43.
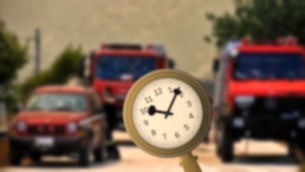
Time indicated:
10h08
